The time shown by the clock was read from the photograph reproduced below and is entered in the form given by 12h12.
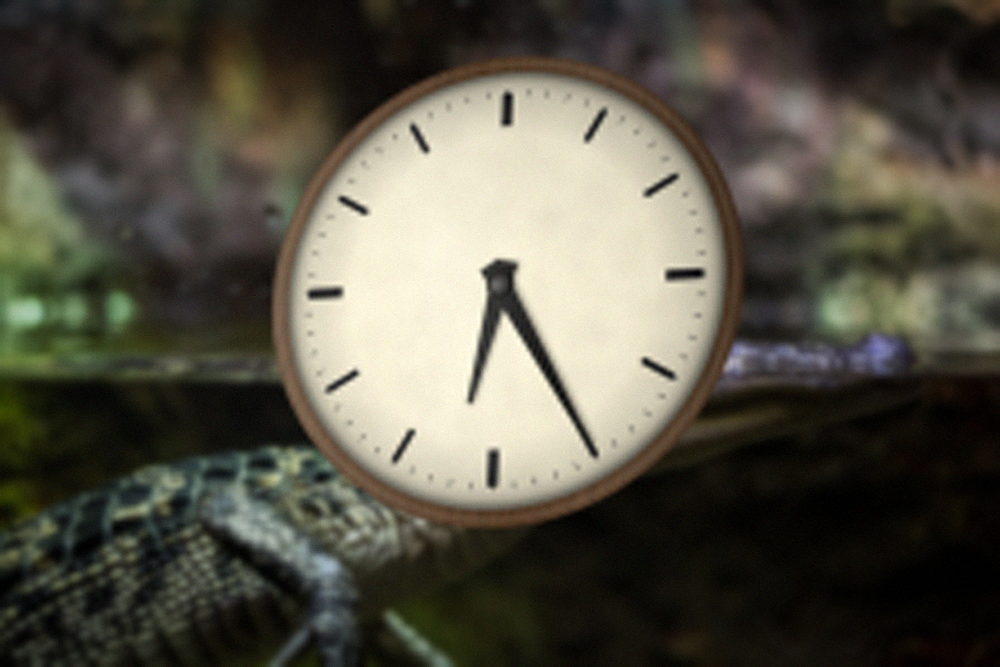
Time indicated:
6h25
